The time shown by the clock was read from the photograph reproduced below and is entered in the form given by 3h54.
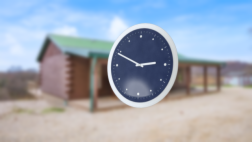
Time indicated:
2h49
